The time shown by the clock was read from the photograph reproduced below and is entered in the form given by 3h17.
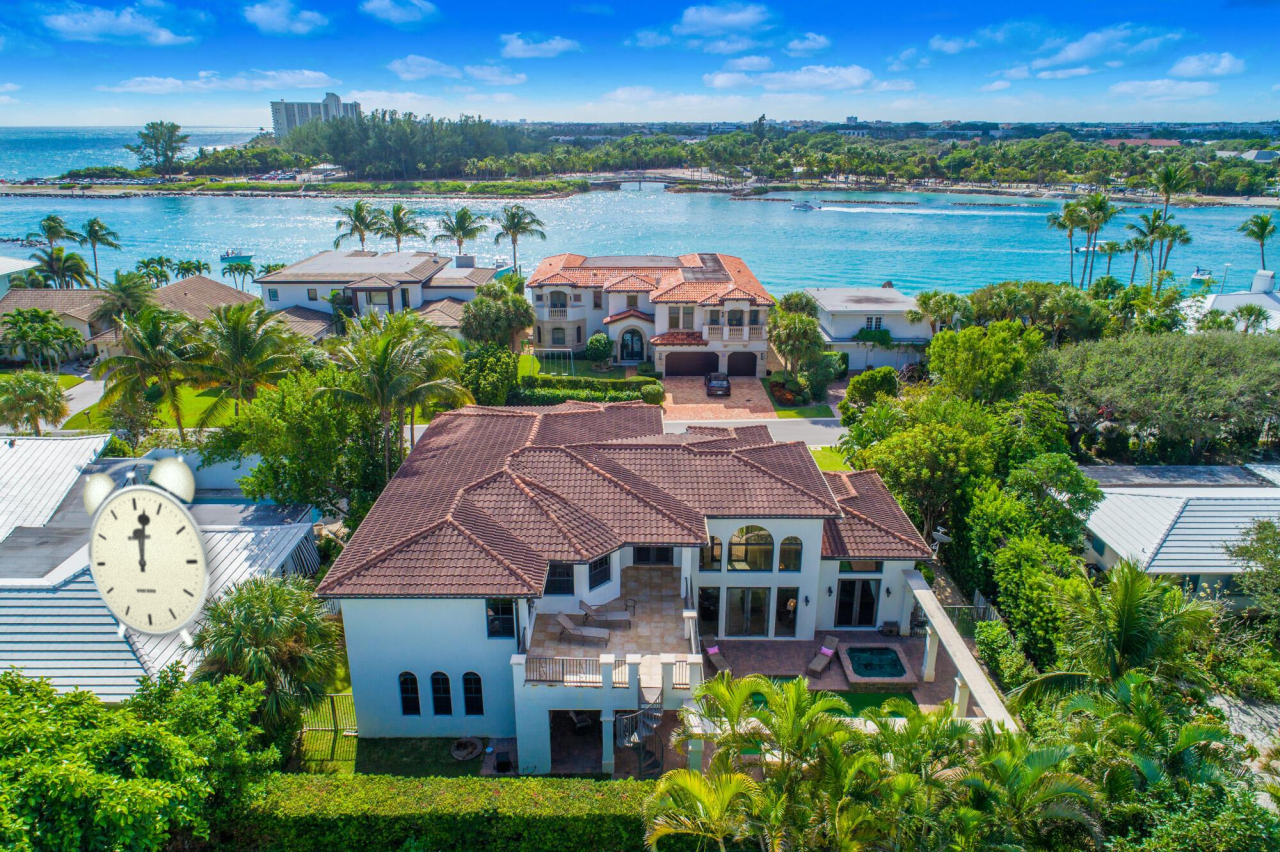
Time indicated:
12h02
